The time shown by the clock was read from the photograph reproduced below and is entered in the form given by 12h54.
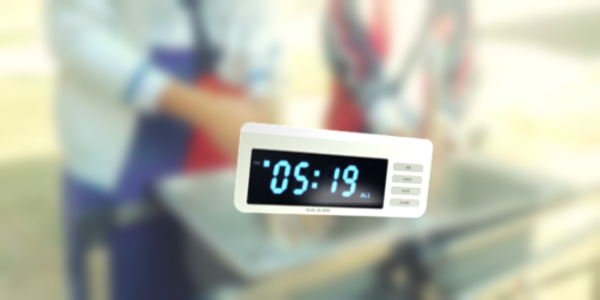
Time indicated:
5h19
